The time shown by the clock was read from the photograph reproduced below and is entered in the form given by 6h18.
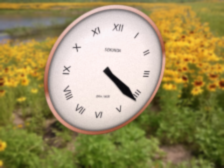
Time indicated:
4h21
